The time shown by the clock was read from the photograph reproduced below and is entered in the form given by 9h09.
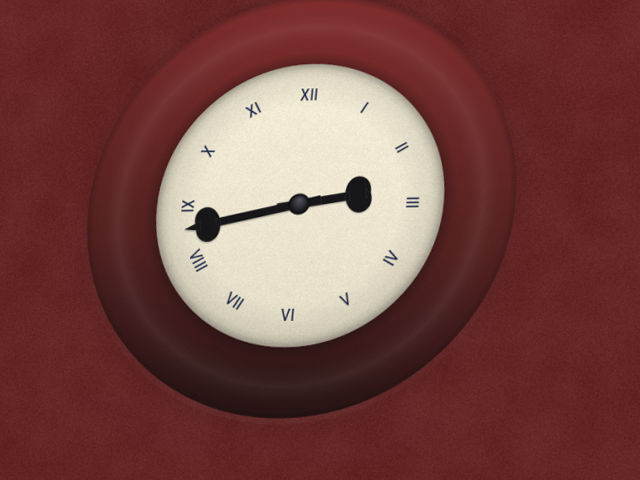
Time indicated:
2h43
